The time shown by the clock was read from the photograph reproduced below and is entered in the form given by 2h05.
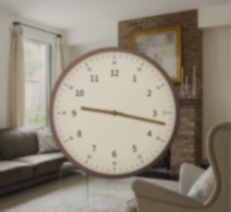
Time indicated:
9h17
